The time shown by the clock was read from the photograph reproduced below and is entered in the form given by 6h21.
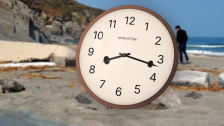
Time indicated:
8h17
